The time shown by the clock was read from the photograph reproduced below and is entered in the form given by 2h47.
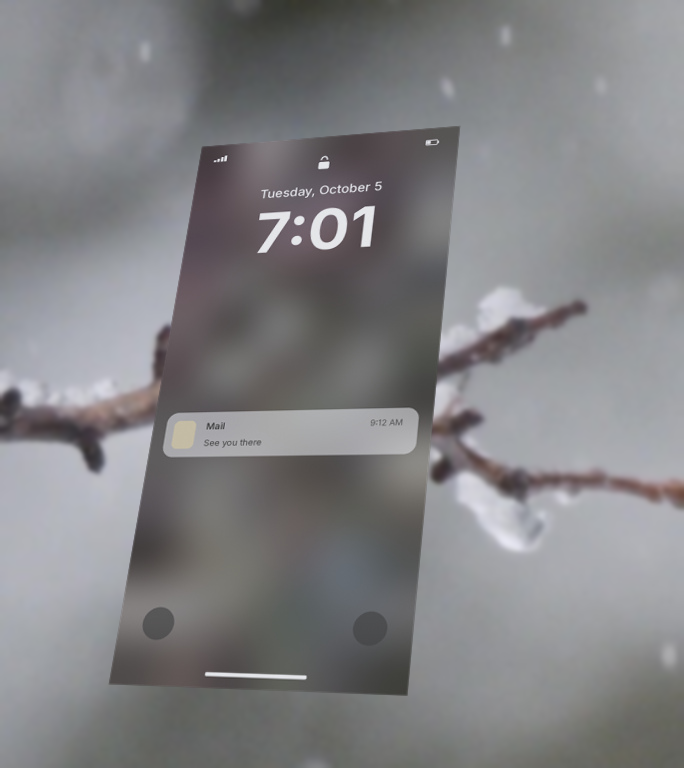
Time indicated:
7h01
